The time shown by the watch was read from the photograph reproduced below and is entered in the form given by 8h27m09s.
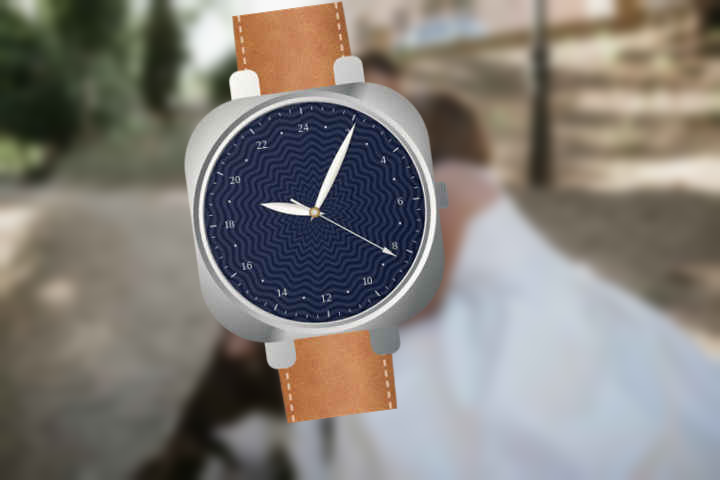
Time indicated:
19h05m21s
